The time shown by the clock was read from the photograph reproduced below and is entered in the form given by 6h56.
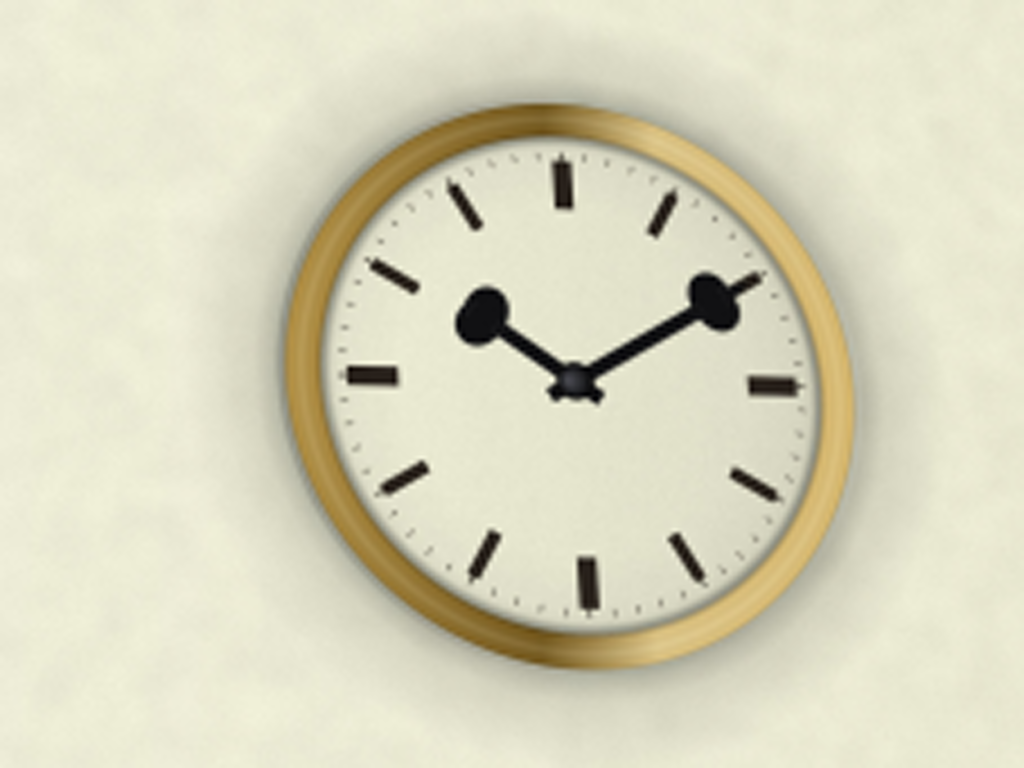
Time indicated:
10h10
